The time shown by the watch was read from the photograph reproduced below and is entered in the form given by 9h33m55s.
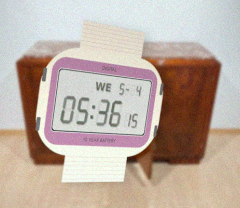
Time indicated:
5h36m15s
